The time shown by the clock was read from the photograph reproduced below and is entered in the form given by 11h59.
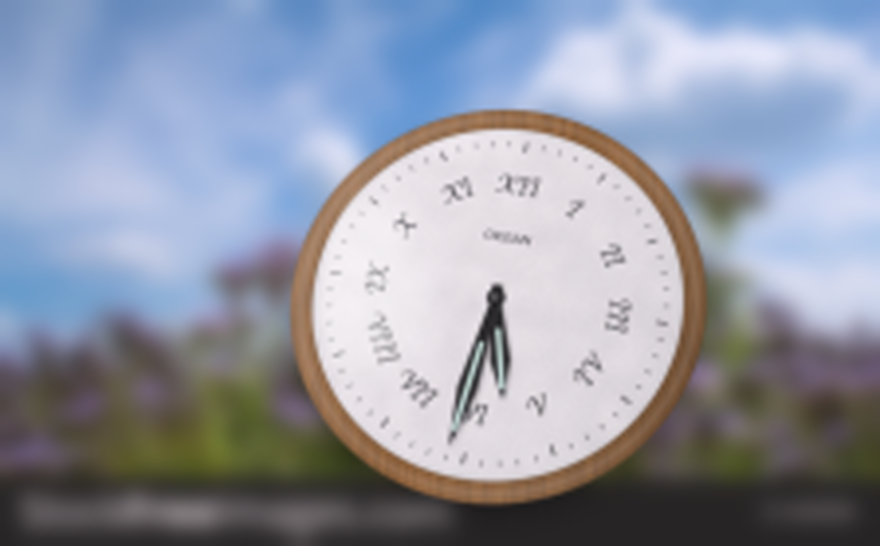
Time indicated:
5h31
